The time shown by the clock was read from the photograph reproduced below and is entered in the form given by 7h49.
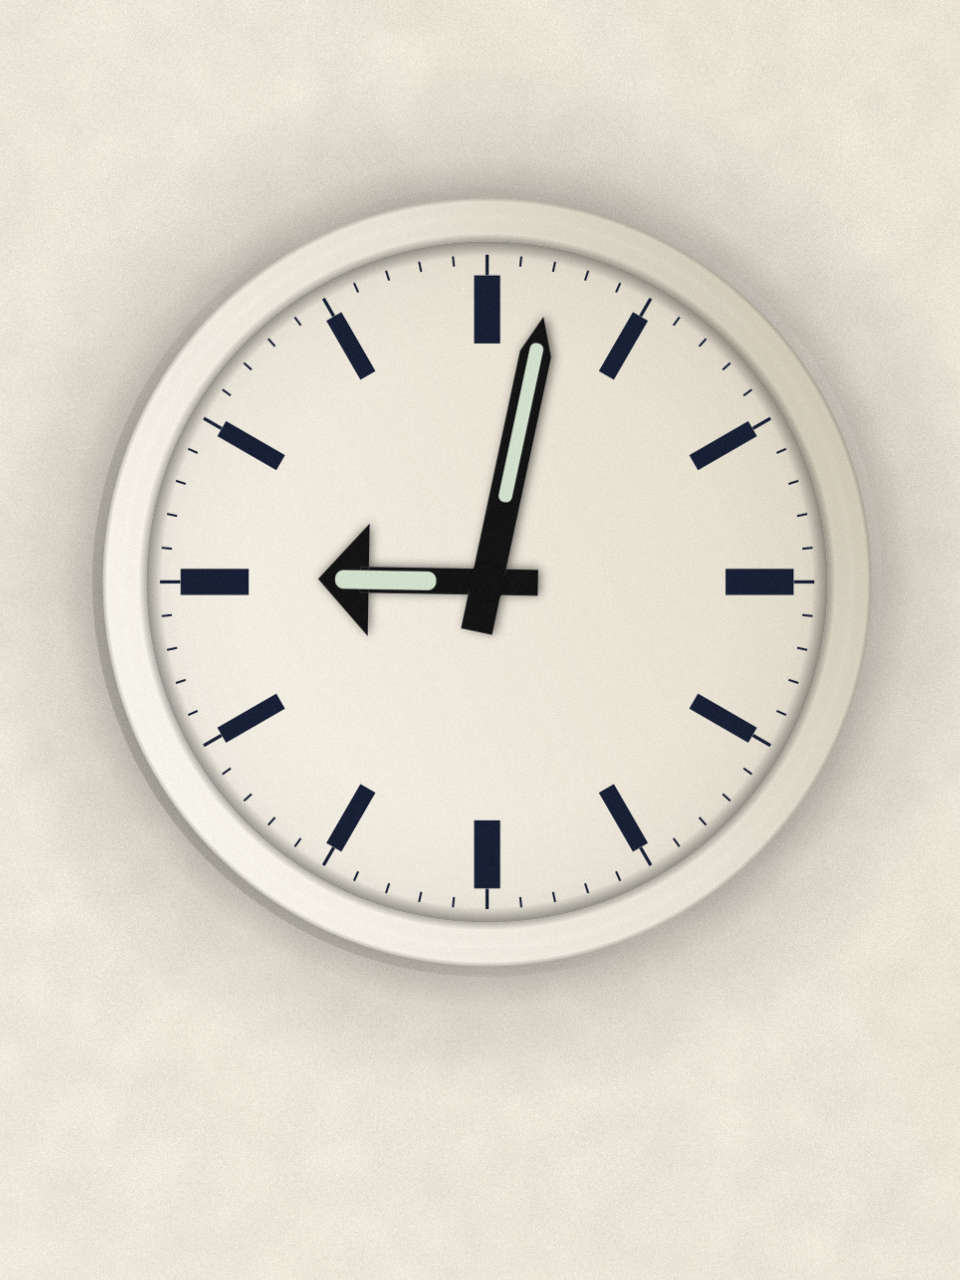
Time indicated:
9h02
